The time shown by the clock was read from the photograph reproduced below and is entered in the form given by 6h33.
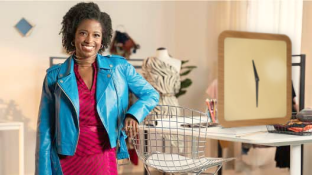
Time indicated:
11h30
